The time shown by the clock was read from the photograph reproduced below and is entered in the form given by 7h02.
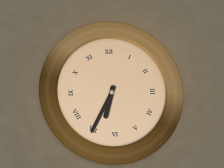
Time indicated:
6h35
